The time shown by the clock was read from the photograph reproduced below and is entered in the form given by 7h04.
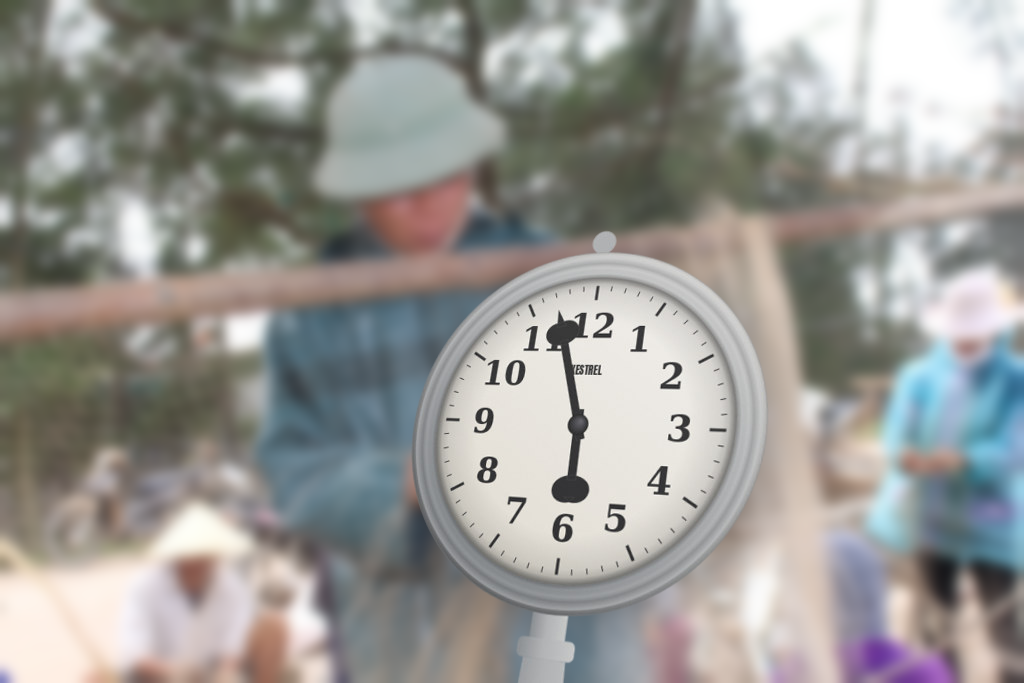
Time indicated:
5h57
